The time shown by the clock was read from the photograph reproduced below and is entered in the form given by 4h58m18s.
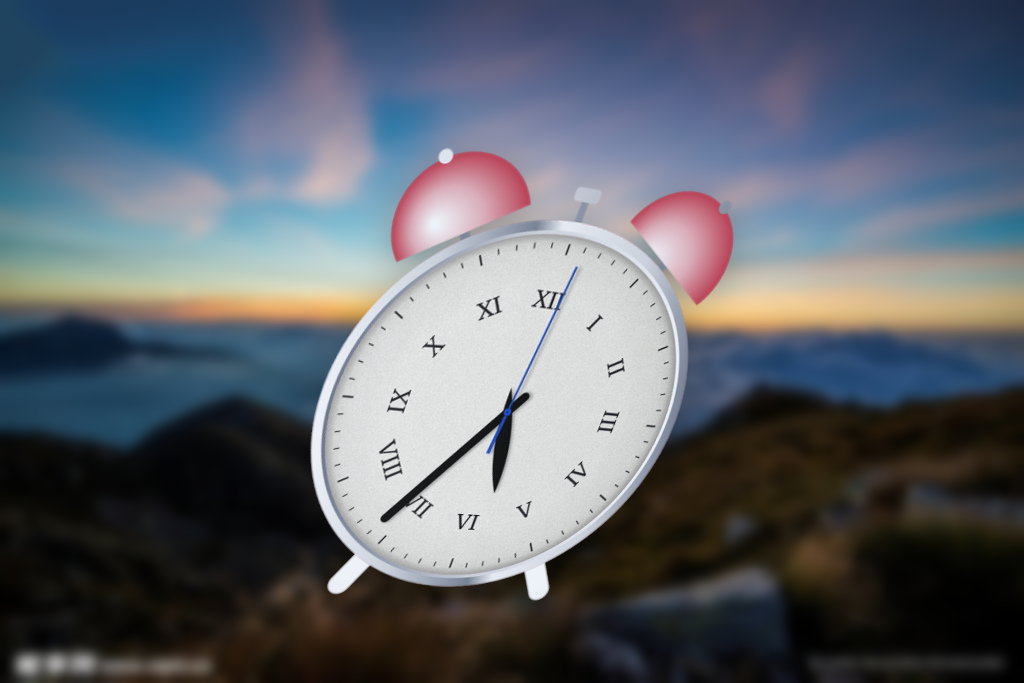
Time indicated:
5h36m01s
